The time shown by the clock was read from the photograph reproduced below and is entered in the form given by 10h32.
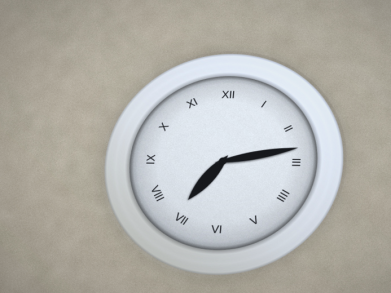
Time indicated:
7h13
